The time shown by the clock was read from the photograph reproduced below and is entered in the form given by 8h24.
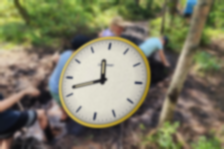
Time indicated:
11h42
